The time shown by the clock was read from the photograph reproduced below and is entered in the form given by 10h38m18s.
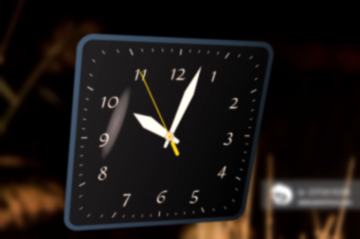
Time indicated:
10h02m55s
